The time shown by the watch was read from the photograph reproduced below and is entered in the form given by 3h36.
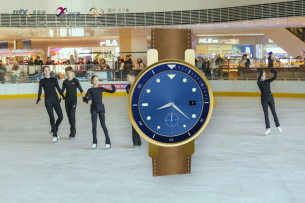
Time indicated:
8h22
